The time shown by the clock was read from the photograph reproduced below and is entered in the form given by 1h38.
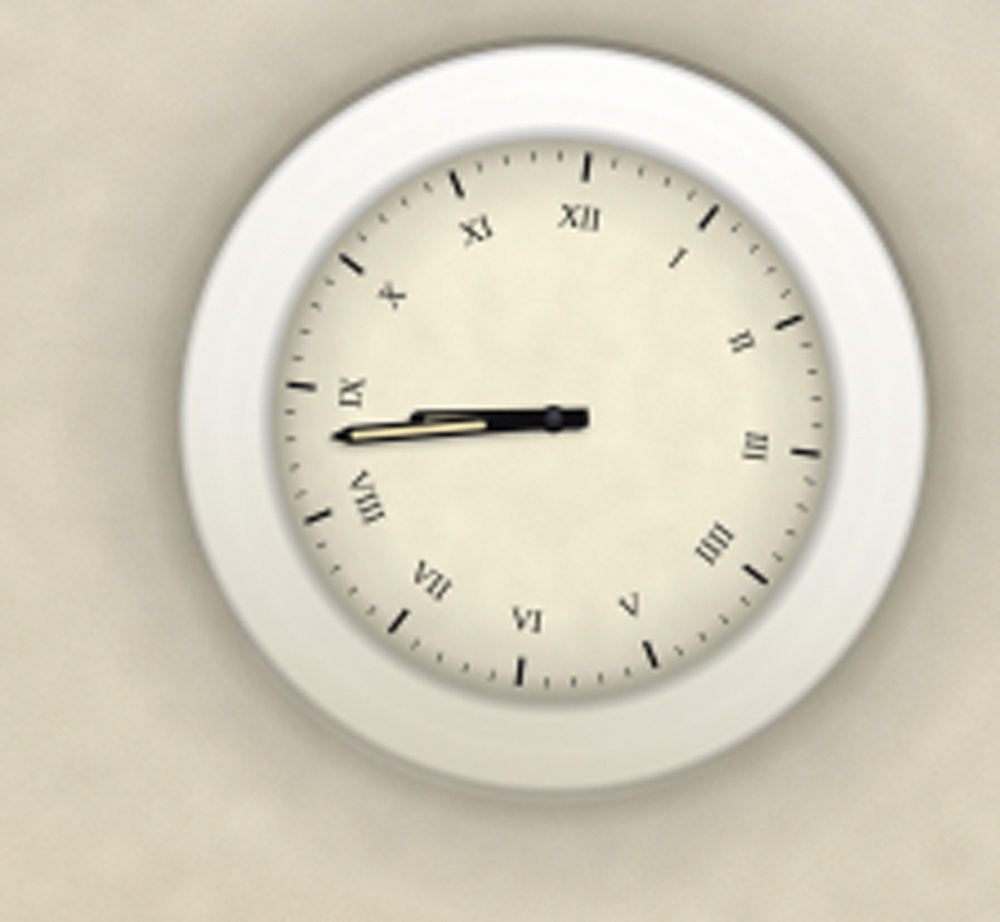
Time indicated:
8h43
